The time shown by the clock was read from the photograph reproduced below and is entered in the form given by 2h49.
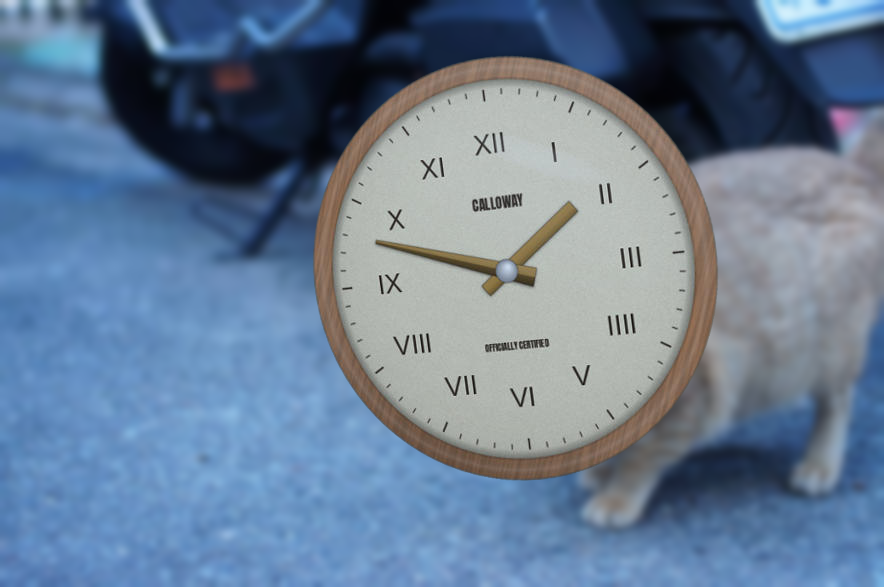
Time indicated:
1h48
